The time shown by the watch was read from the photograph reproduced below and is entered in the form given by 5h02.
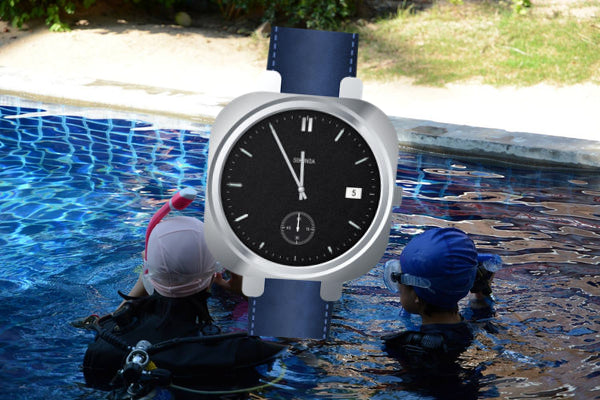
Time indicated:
11h55
